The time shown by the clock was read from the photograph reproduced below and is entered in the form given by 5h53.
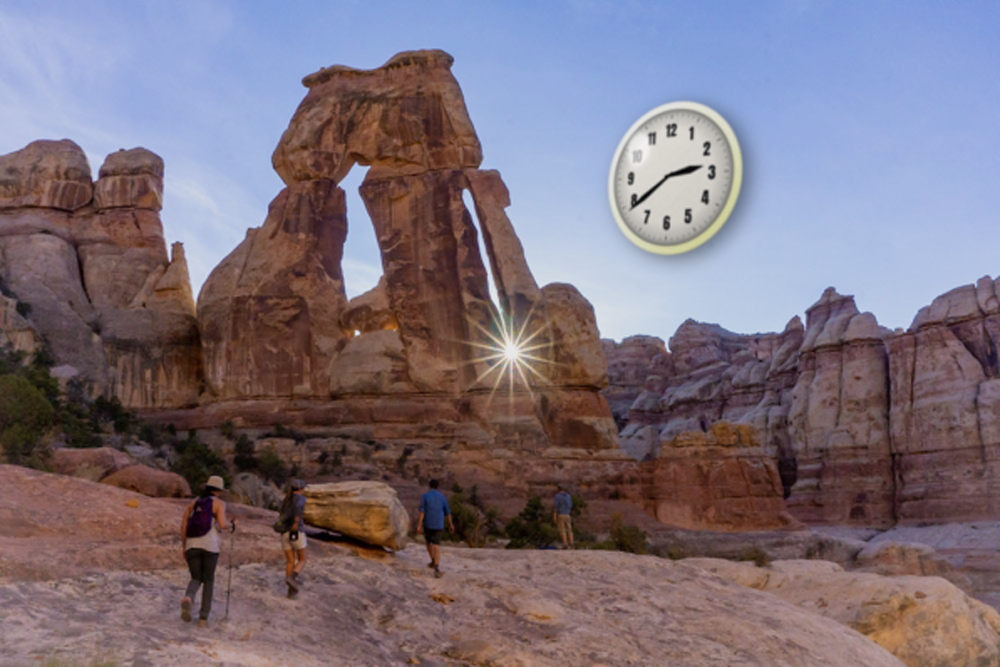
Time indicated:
2h39
